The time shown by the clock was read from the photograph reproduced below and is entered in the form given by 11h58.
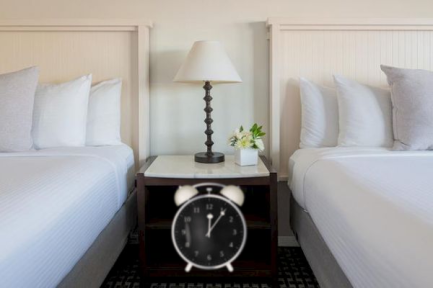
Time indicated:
12h06
